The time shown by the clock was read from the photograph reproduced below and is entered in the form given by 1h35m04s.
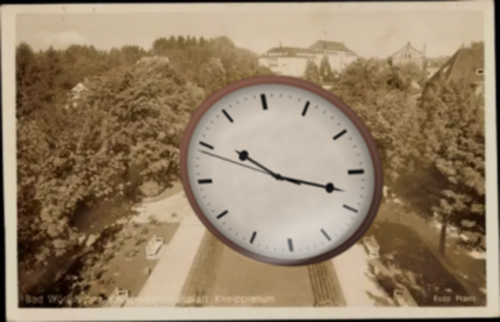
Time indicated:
10h17m49s
